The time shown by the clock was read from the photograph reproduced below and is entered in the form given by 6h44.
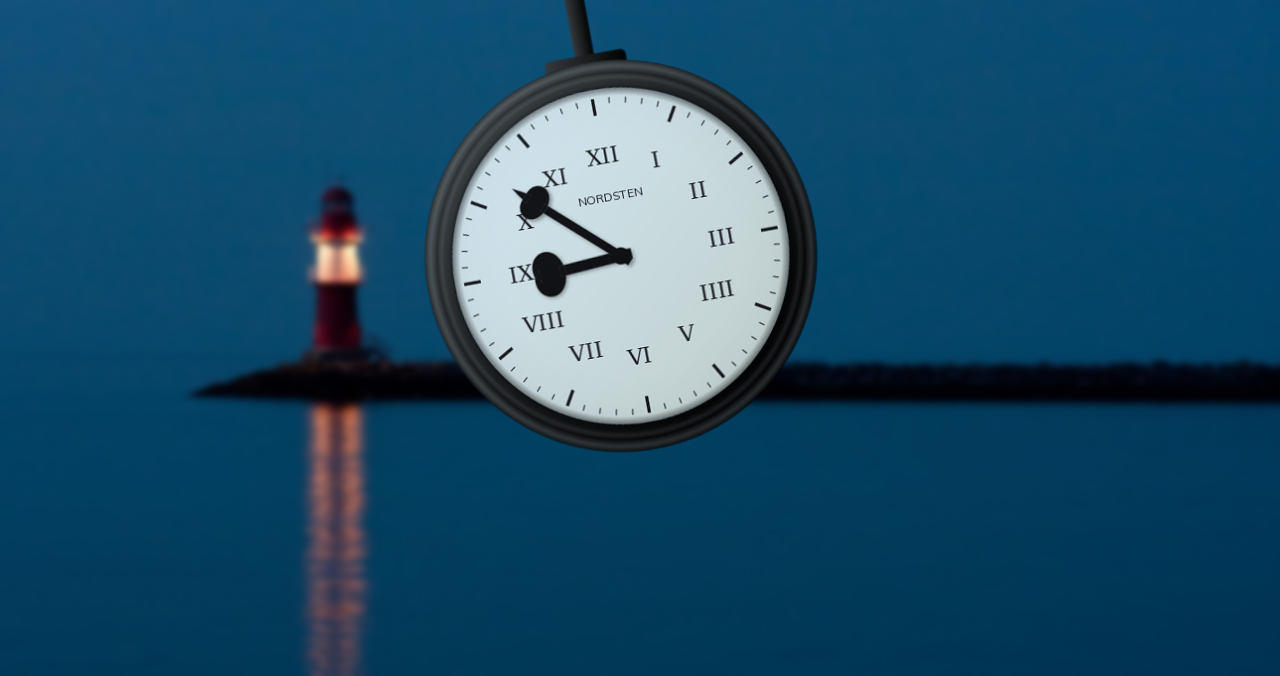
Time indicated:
8h52
